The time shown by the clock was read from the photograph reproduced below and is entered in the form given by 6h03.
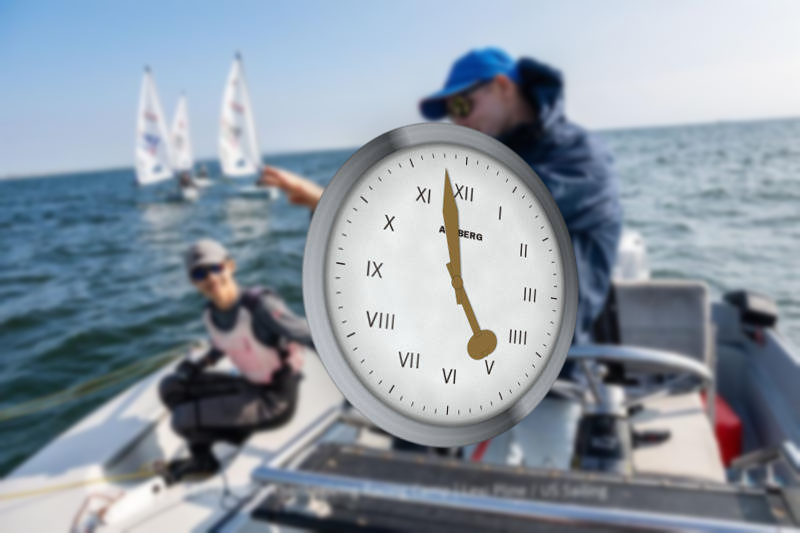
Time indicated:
4h58
